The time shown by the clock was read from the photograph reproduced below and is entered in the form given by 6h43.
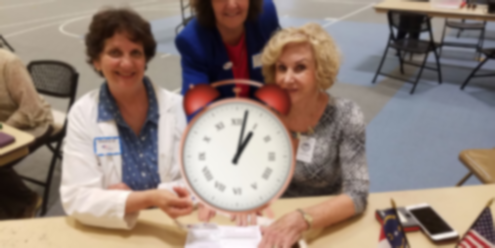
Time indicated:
1h02
